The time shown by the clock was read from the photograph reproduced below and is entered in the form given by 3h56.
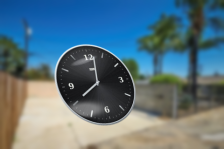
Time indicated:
8h02
